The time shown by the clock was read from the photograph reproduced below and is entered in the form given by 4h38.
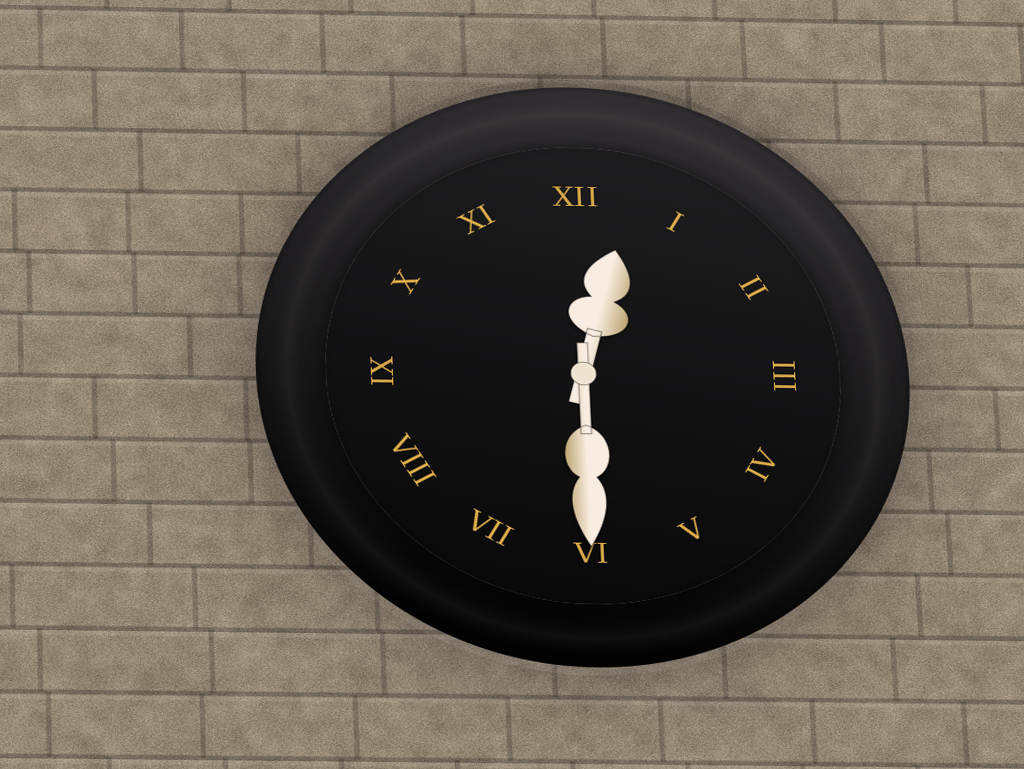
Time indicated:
12h30
